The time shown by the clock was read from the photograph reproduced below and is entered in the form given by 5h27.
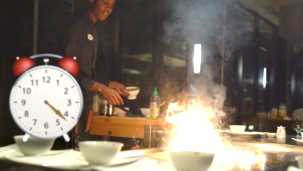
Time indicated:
4h22
